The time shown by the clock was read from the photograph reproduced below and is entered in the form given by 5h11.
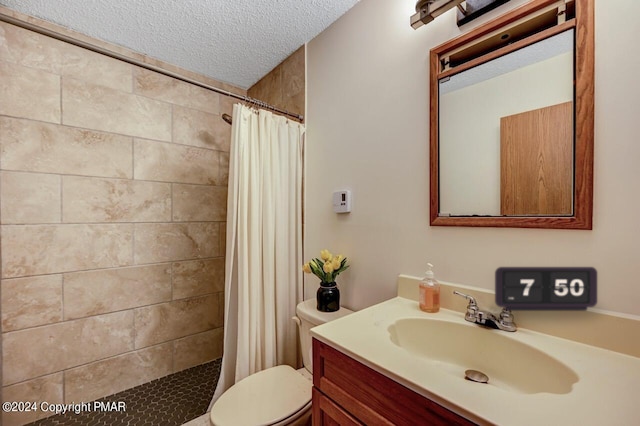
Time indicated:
7h50
